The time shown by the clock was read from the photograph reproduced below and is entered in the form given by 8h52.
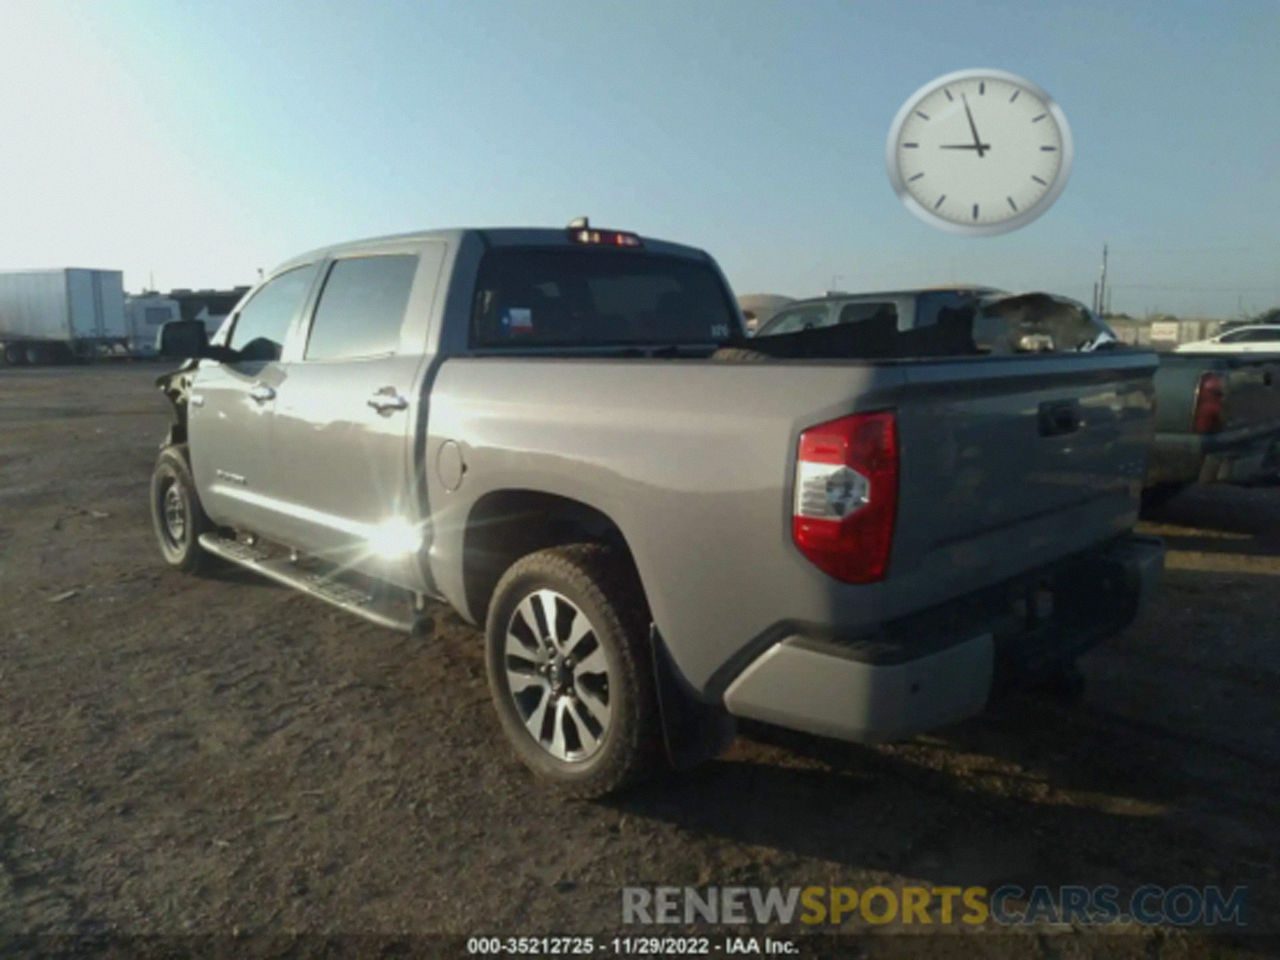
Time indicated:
8h57
